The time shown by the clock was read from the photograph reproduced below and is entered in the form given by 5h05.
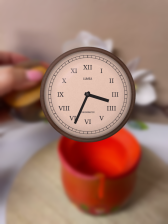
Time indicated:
3h34
